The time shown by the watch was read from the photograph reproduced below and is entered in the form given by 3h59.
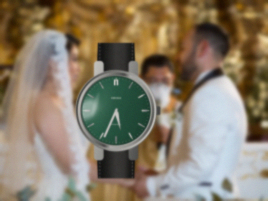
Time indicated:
5h34
